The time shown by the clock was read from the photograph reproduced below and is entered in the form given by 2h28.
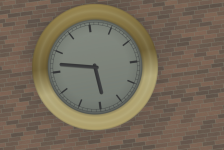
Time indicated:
5h47
